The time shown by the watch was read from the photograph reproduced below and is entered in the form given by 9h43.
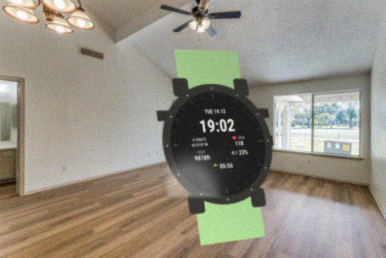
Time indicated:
19h02
